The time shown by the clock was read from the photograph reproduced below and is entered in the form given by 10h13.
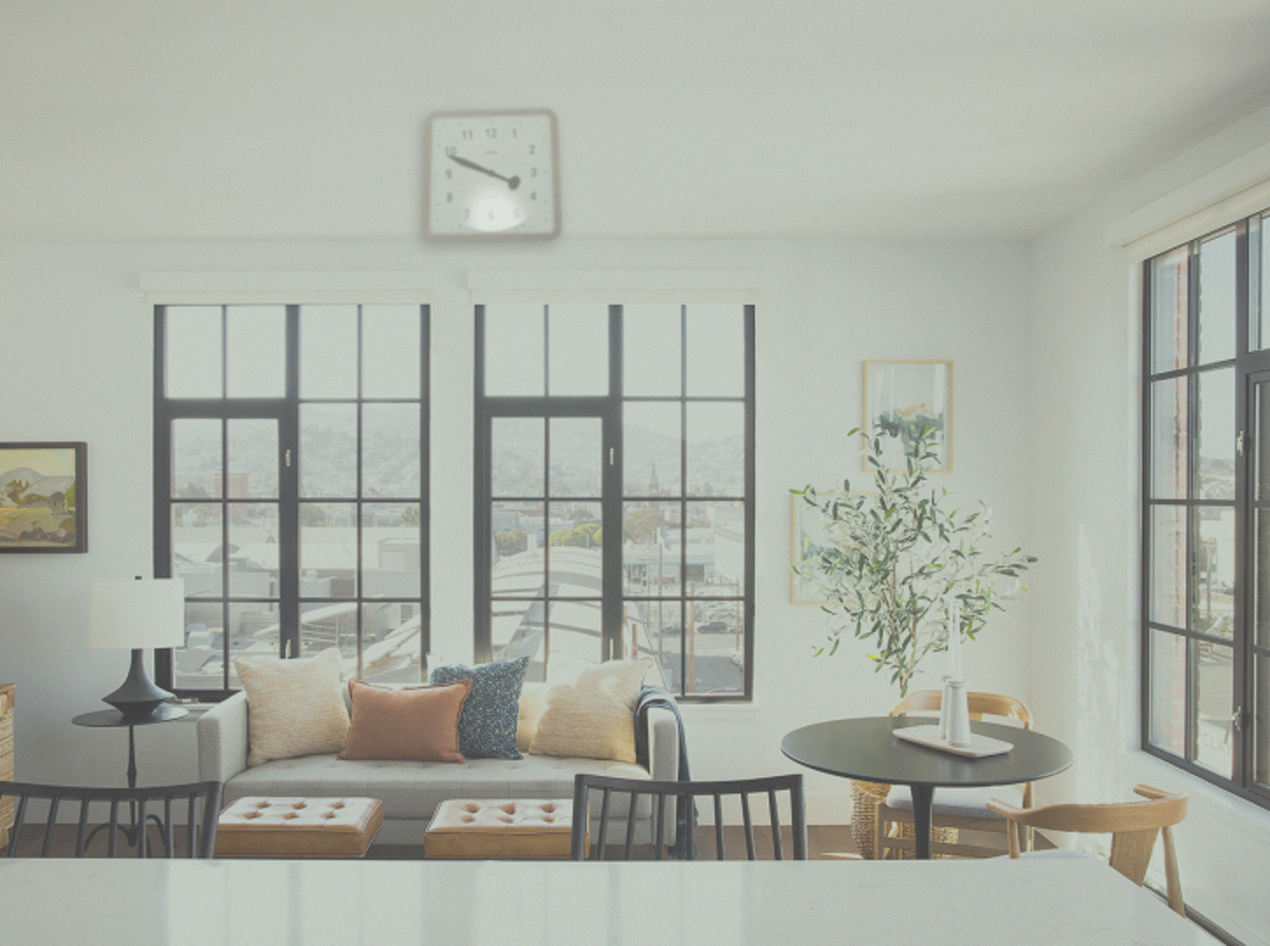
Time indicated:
3h49
